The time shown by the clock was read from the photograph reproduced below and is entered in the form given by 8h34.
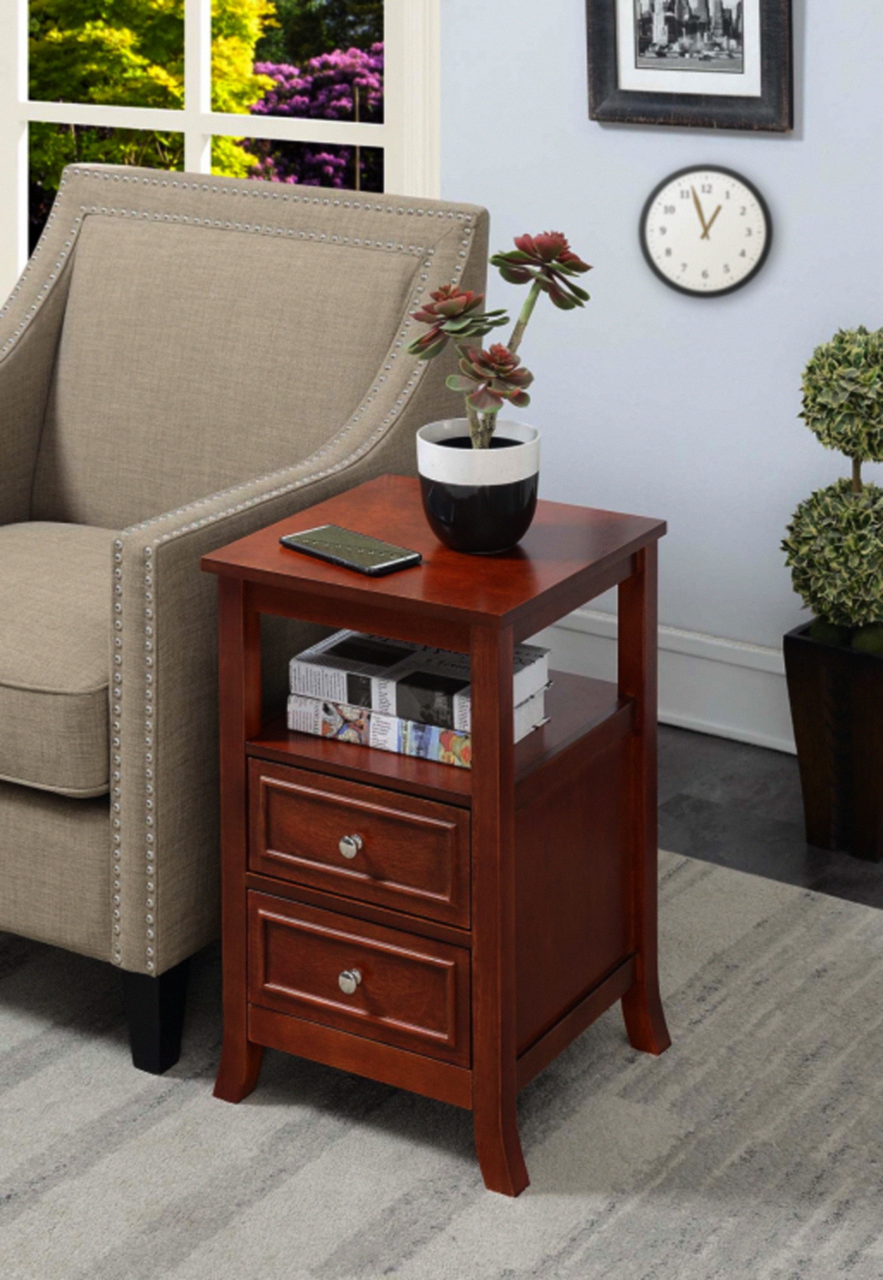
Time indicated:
12h57
